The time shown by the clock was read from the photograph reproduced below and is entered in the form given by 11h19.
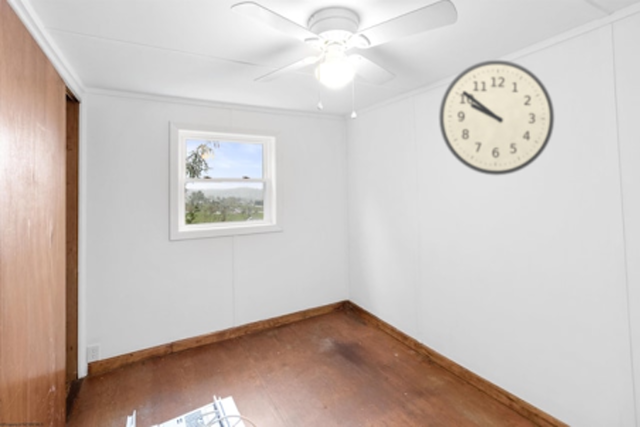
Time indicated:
9h51
